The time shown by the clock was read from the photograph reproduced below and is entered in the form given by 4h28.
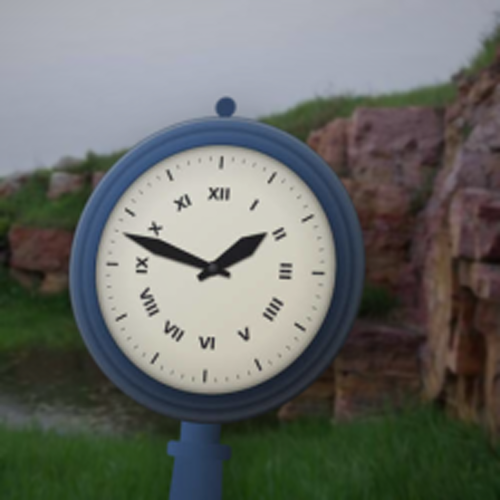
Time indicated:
1h48
